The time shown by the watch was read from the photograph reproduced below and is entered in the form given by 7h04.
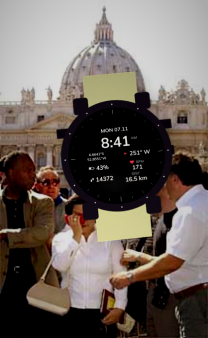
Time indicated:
8h41
